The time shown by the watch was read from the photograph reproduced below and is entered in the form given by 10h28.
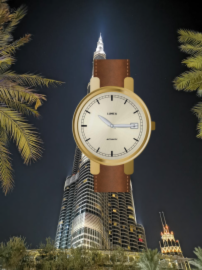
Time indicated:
10h15
